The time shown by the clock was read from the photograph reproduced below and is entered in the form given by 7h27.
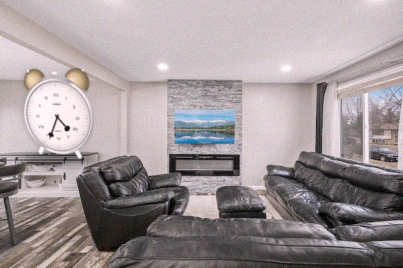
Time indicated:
4h34
